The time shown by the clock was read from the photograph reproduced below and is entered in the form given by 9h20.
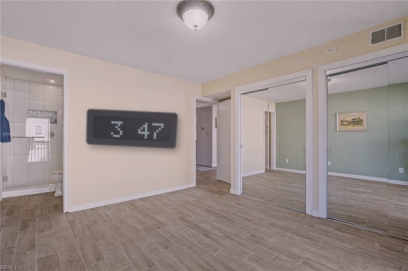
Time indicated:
3h47
